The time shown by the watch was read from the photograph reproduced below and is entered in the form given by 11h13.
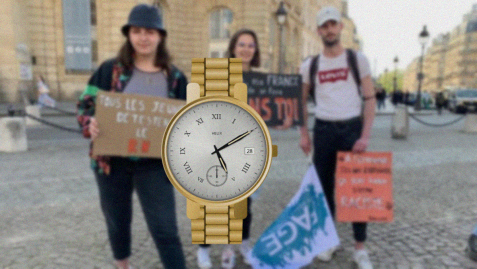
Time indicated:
5h10
